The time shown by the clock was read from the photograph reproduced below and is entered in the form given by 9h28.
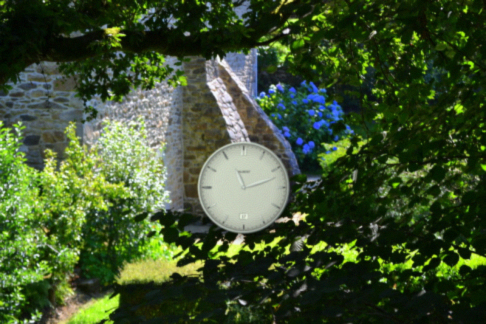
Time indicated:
11h12
